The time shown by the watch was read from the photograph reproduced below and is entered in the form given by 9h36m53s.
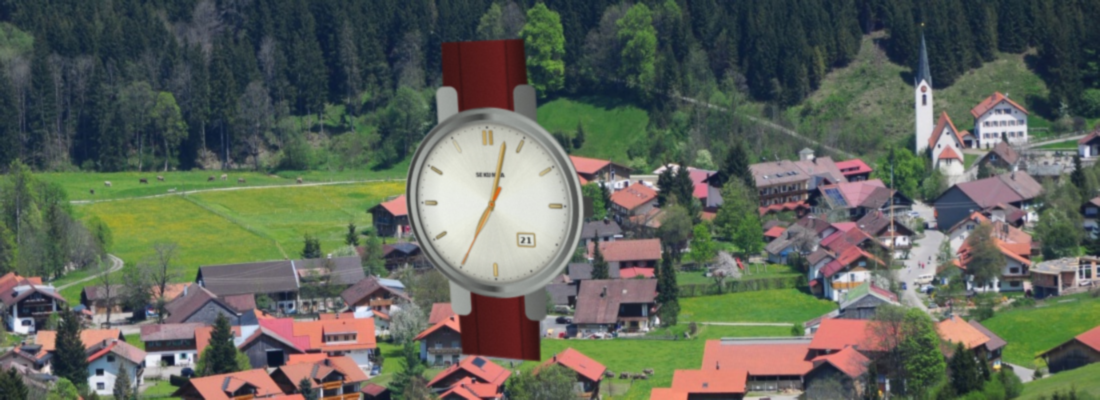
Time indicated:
7h02m35s
